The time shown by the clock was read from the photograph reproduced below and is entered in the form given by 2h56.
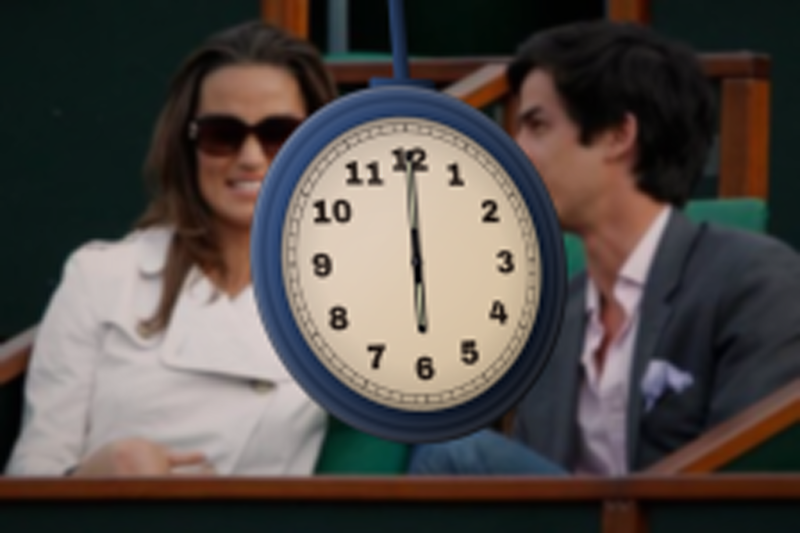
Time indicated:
6h00
